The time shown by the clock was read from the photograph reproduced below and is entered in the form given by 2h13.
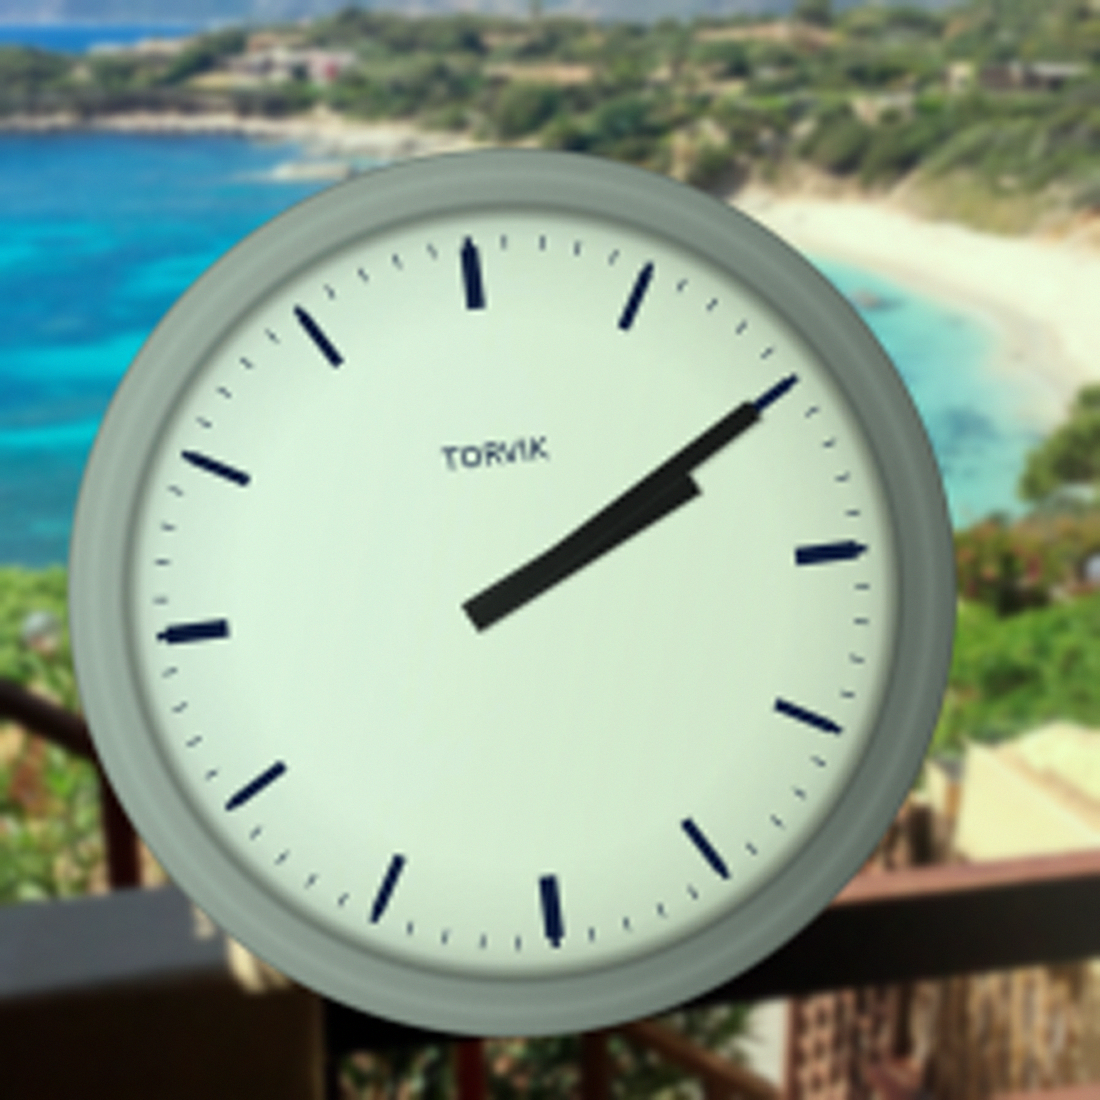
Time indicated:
2h10
